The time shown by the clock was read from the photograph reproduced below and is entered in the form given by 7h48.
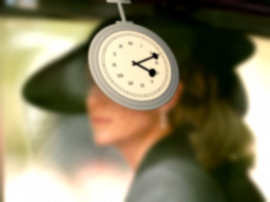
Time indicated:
4h12
